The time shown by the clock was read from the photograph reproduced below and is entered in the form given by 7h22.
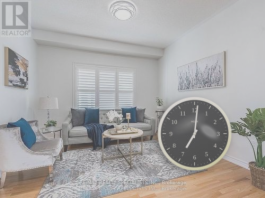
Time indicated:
7h01
